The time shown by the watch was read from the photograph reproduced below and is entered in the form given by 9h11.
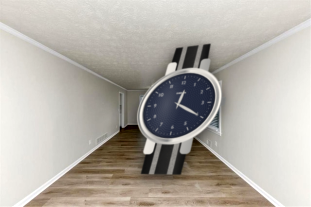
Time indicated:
12h20
